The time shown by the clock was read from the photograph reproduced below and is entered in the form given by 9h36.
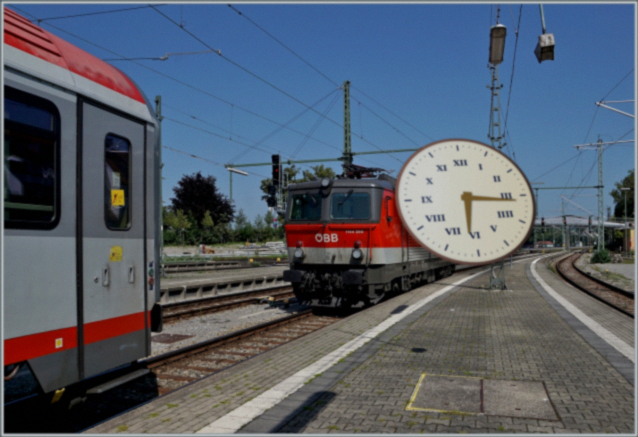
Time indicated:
6h16
